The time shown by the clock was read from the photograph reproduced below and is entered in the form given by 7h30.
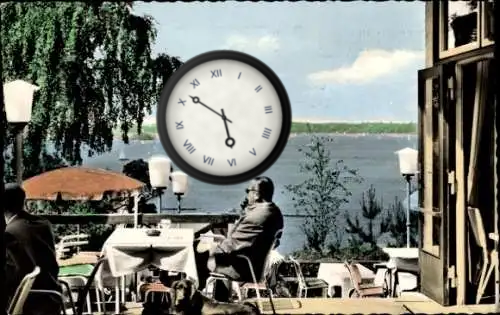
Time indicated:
5h52
